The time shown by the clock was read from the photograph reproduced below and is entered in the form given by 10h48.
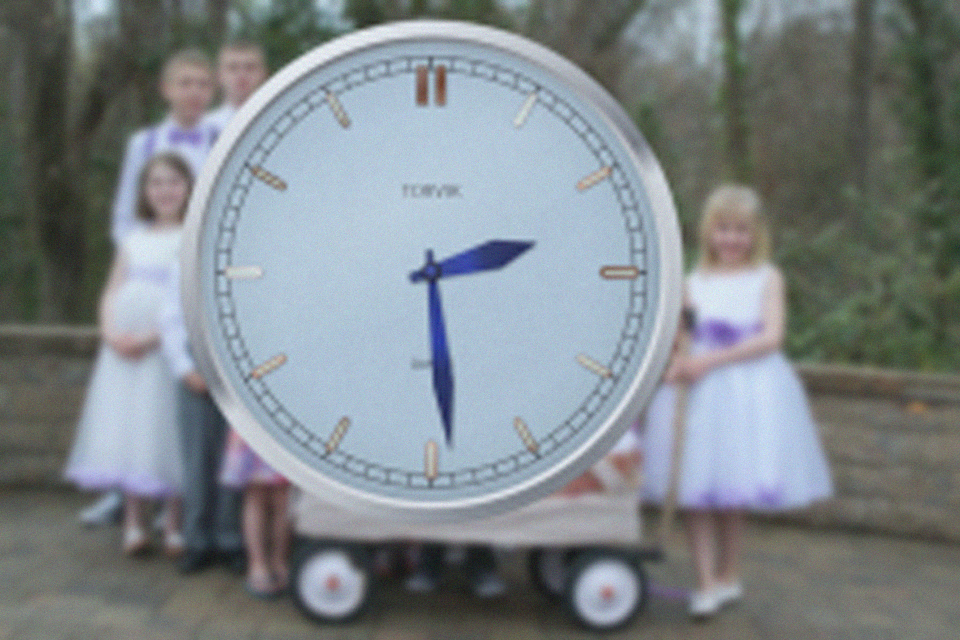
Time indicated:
2h29
